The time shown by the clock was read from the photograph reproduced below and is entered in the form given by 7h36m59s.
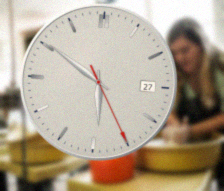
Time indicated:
5h50m25s
